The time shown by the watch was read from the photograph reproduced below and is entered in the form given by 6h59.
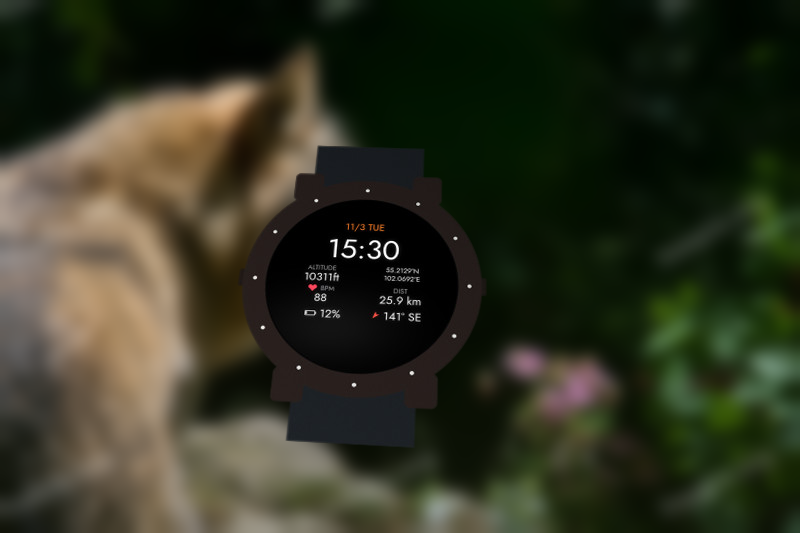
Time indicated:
15h30
